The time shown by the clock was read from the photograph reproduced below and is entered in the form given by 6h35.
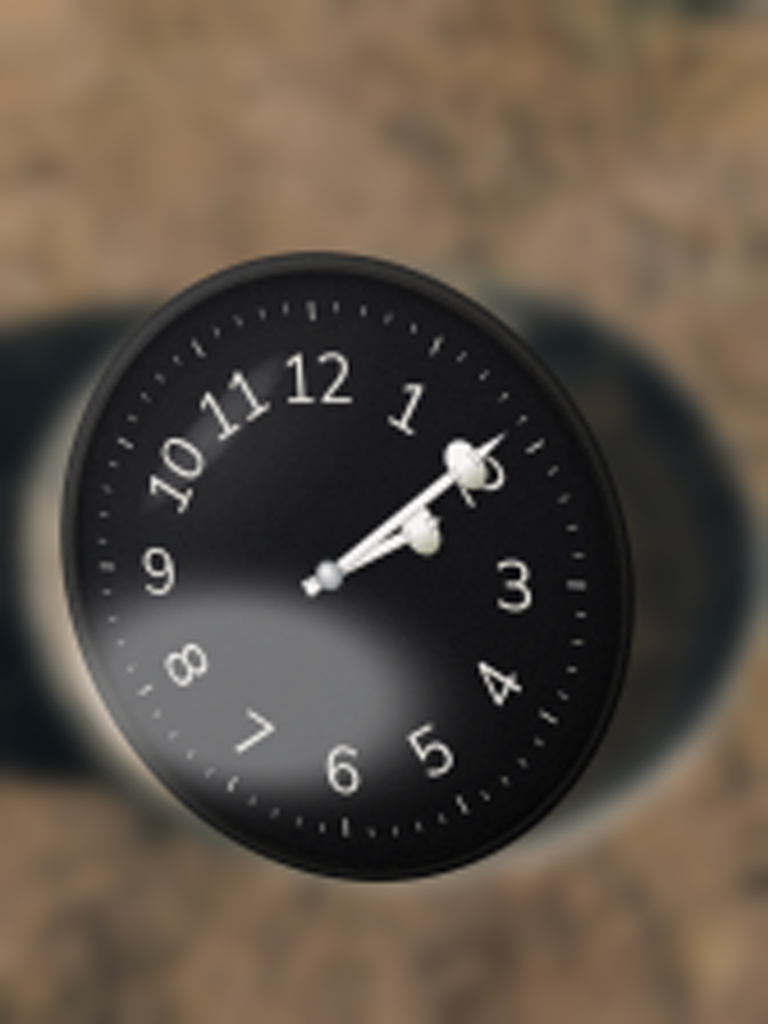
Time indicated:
2h09
